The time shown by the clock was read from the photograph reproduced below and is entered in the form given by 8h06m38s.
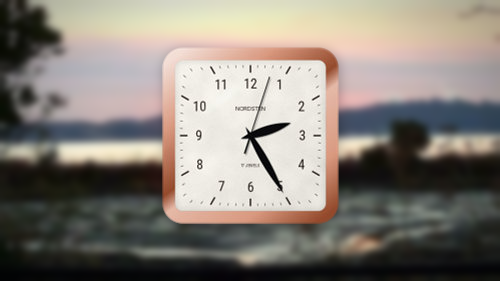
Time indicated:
2h25m03s
